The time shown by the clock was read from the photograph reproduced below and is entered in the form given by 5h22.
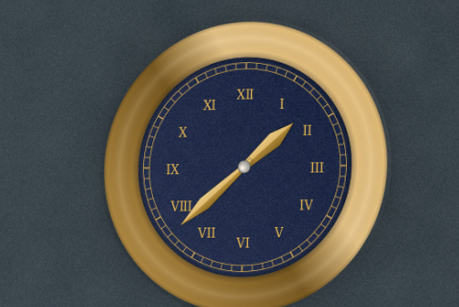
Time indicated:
1h38
